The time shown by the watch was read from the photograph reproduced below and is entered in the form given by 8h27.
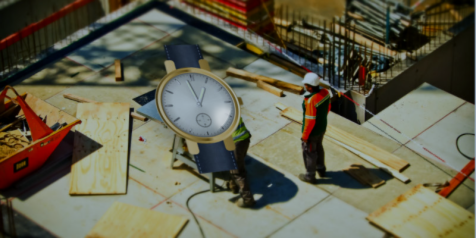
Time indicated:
12h58
